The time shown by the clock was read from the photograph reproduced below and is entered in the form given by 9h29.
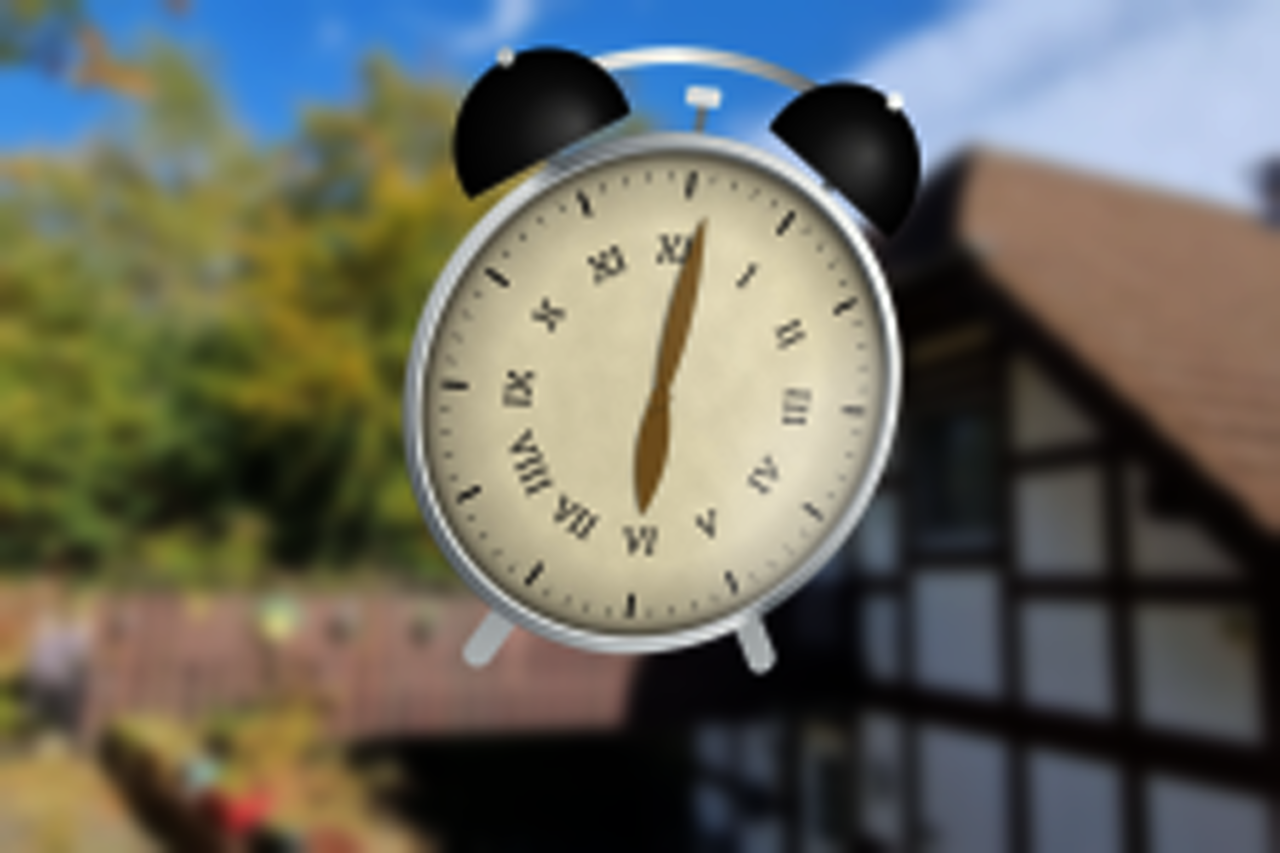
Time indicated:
6h01
